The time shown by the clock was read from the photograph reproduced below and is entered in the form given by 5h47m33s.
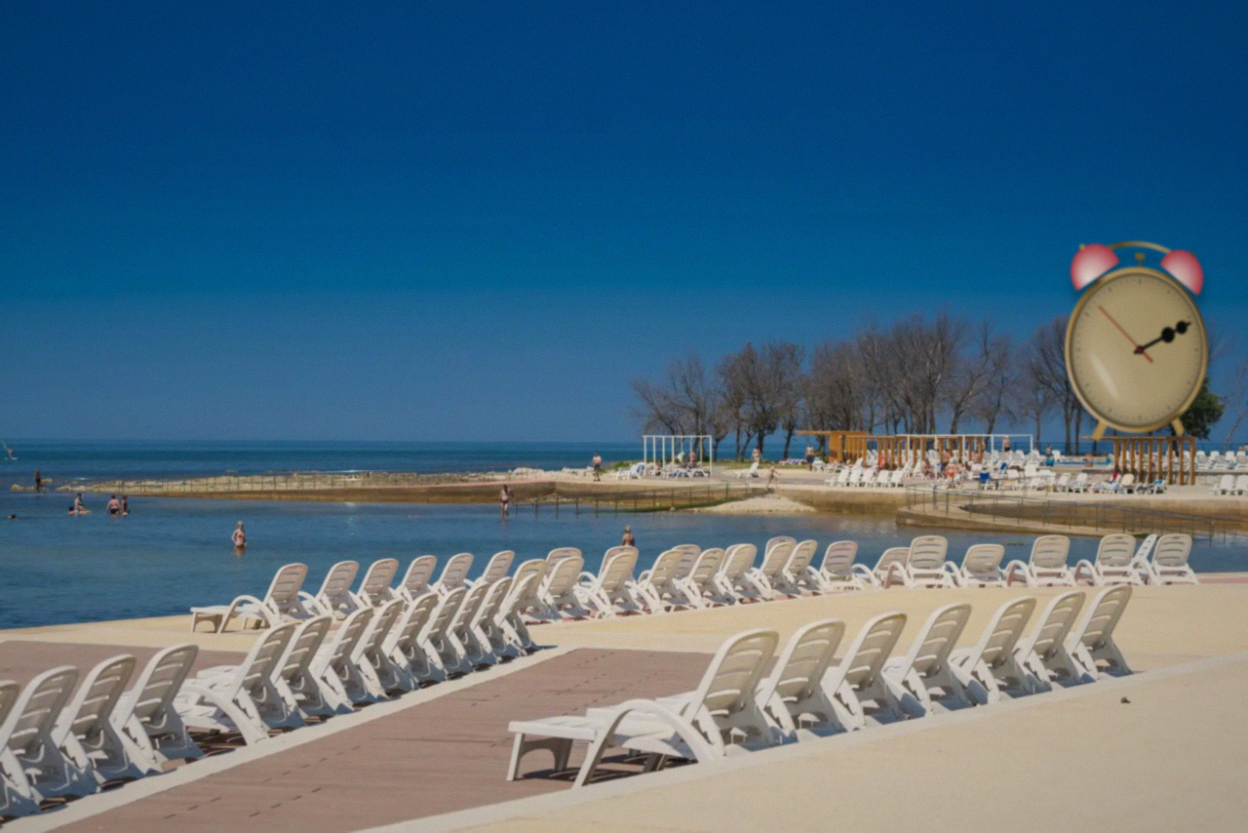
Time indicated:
2h10m52s
